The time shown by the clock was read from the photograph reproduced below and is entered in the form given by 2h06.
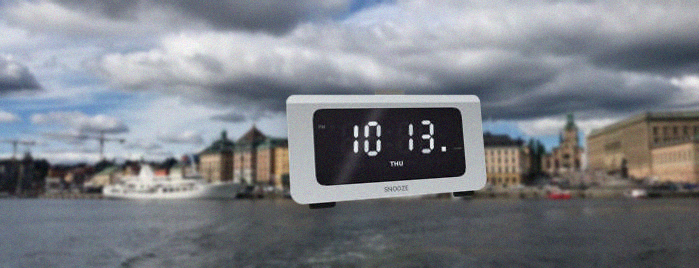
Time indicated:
10h13
